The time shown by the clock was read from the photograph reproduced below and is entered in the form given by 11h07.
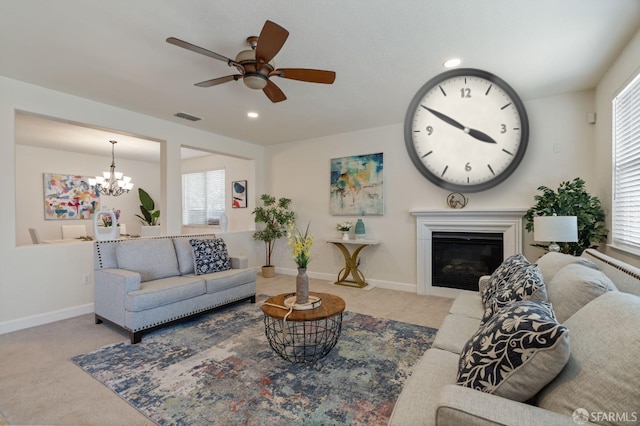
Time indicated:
3h50
